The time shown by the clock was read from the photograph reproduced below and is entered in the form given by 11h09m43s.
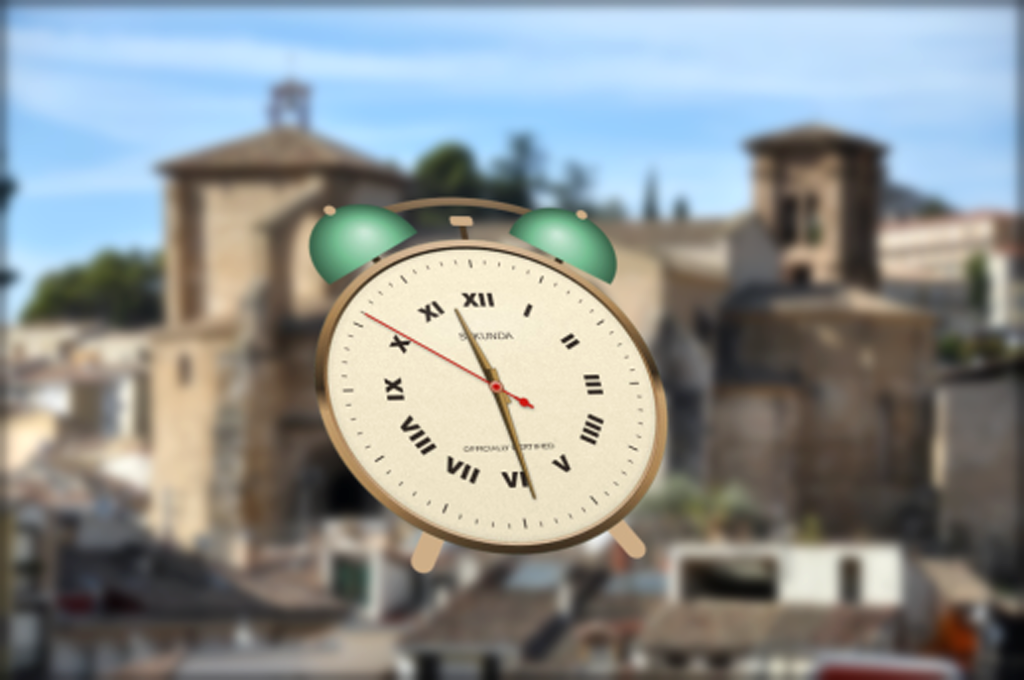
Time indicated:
11h28m51s
